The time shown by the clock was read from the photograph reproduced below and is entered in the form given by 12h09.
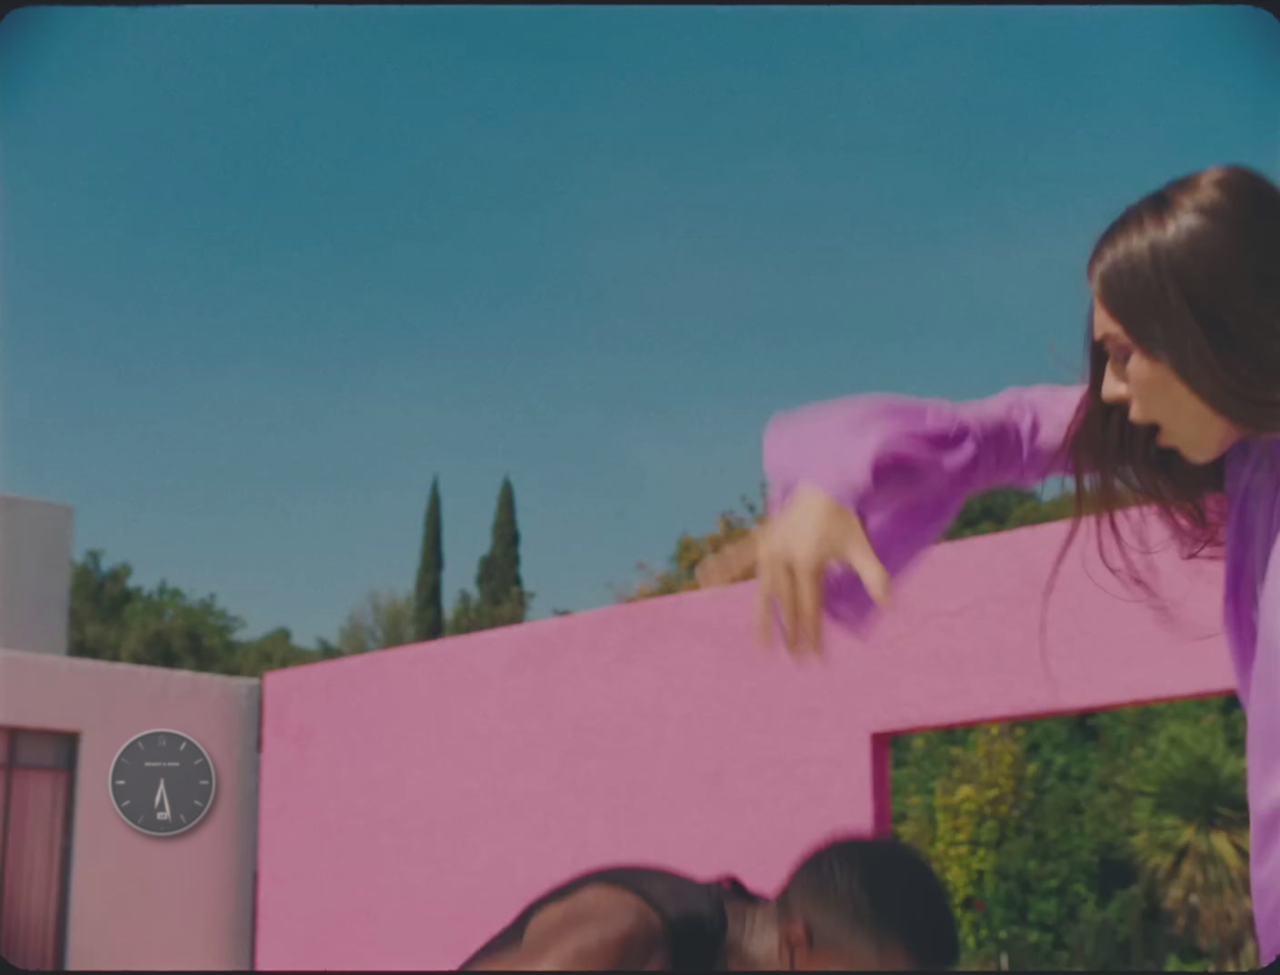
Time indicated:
6h28
